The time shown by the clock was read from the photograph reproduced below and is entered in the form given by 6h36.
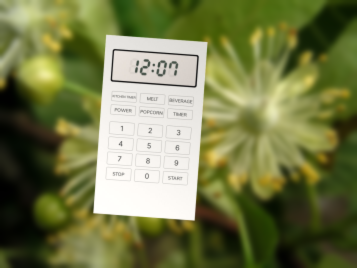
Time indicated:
12h07
